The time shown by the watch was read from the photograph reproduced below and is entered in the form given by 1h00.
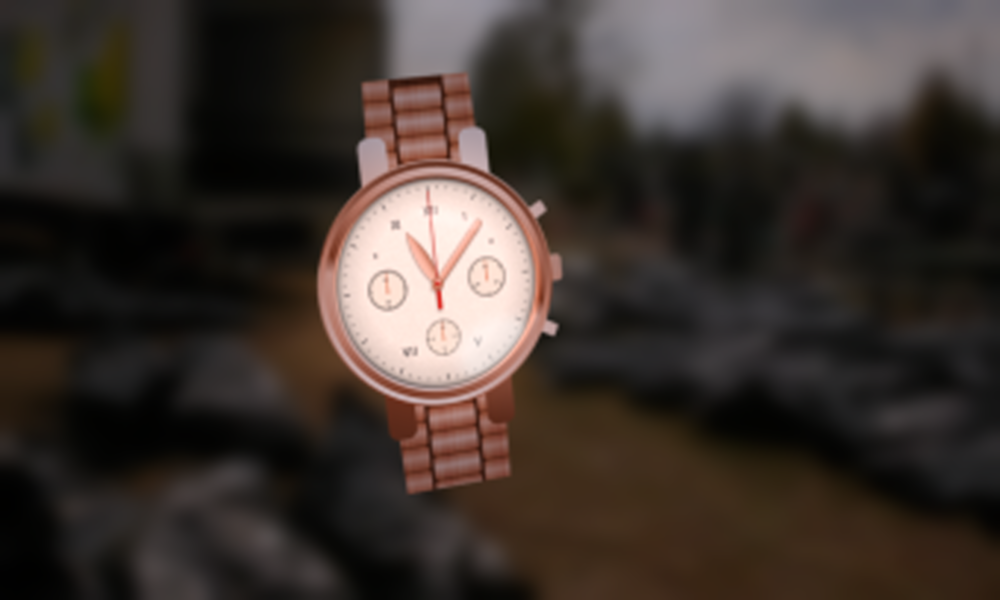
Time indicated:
11h07
